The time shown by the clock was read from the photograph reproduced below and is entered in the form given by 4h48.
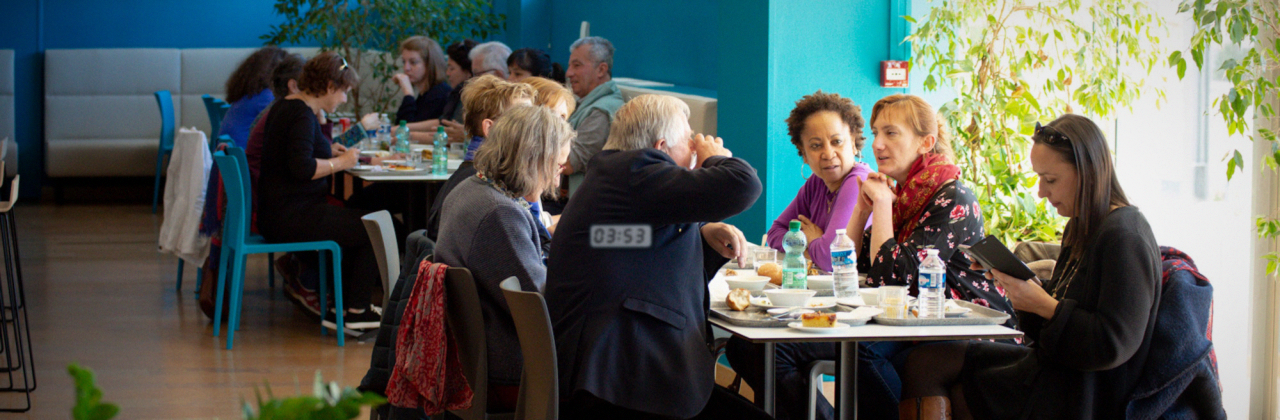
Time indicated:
3h53
